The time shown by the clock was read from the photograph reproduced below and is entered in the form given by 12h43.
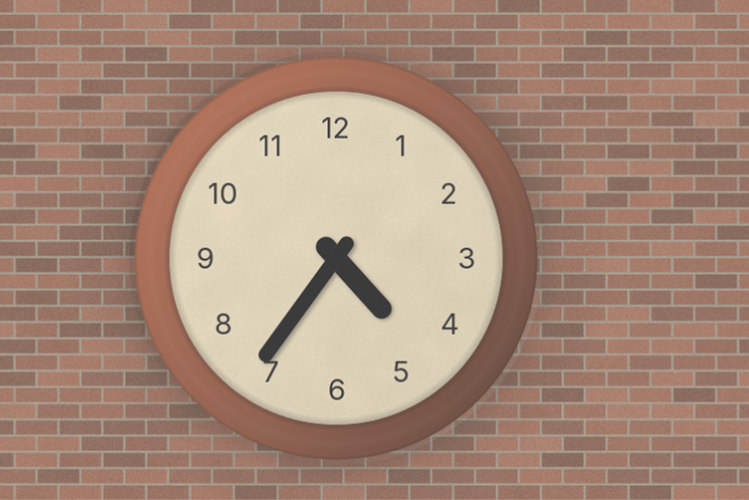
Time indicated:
4h36
